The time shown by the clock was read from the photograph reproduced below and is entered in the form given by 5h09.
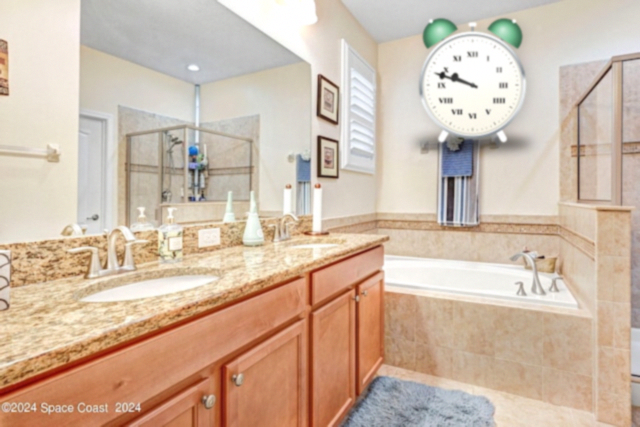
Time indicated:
9h48
